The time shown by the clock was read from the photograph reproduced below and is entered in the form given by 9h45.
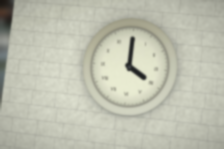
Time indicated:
4h00
